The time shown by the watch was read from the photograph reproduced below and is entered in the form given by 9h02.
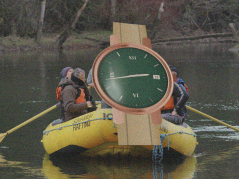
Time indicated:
2h43
